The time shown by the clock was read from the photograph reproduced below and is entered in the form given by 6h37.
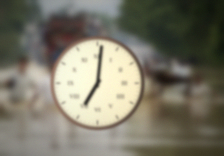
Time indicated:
7h01
